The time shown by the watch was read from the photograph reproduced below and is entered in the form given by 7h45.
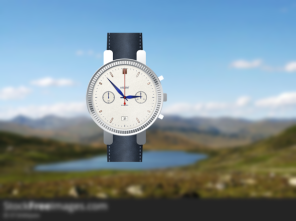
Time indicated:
2h53
